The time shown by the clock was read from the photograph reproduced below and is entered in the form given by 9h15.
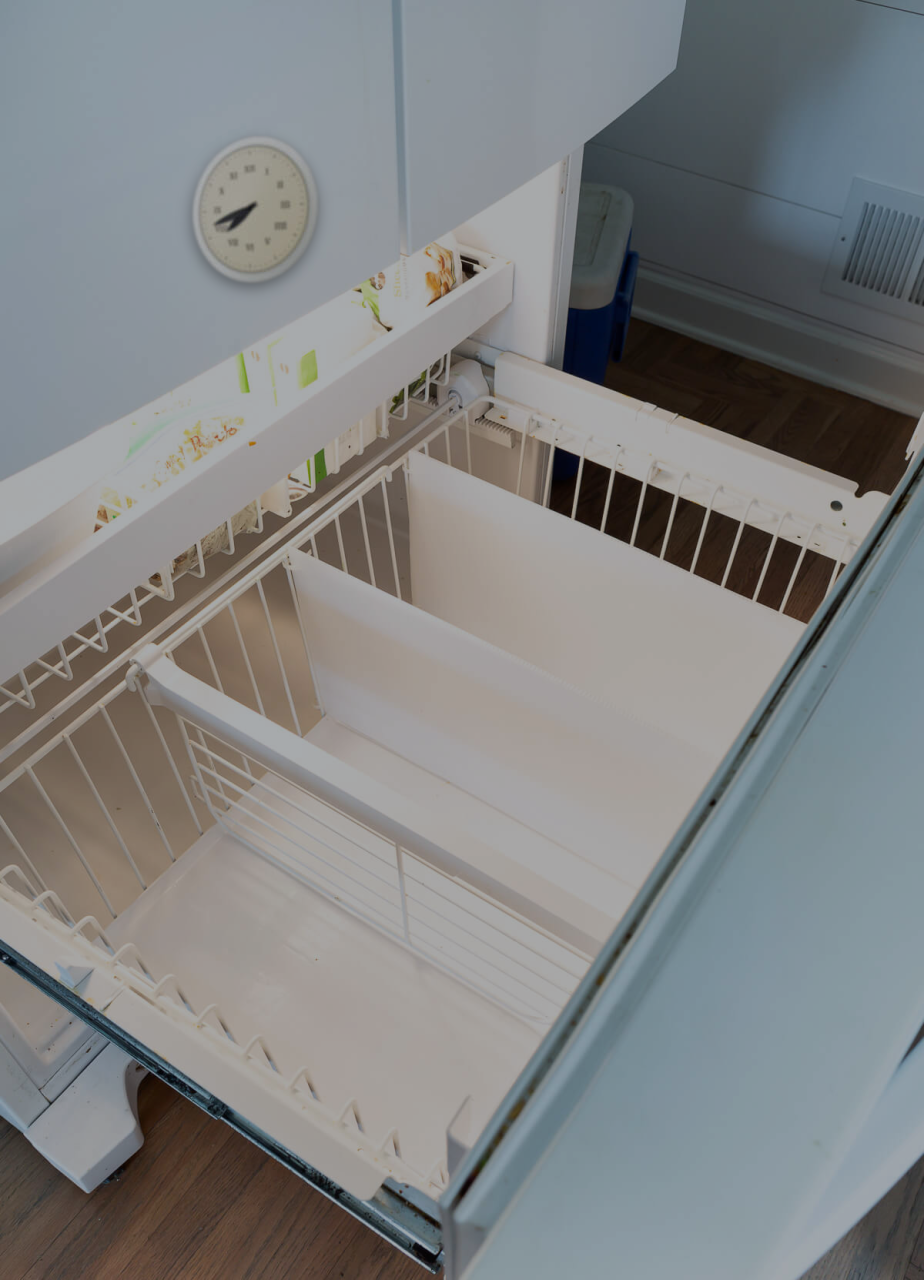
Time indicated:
7h42
